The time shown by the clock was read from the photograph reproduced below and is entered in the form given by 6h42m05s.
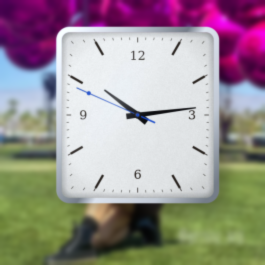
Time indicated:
10h13m49s
